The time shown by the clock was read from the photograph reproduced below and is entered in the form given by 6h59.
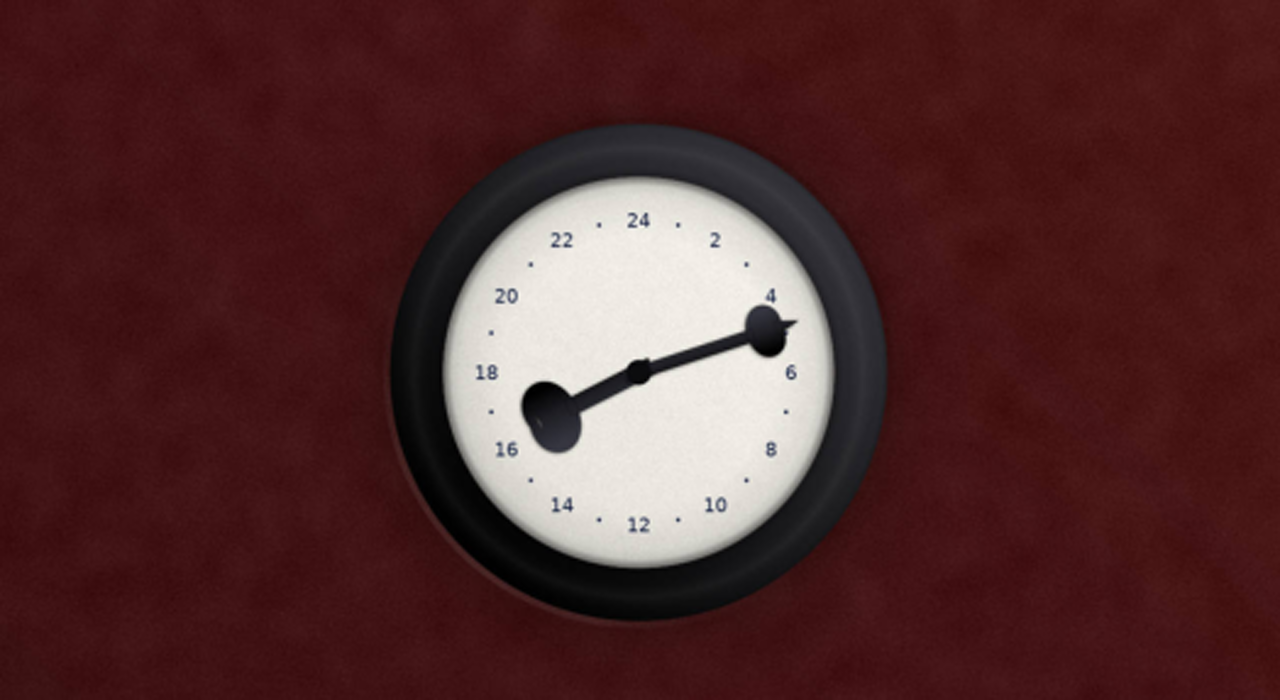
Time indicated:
16h12
